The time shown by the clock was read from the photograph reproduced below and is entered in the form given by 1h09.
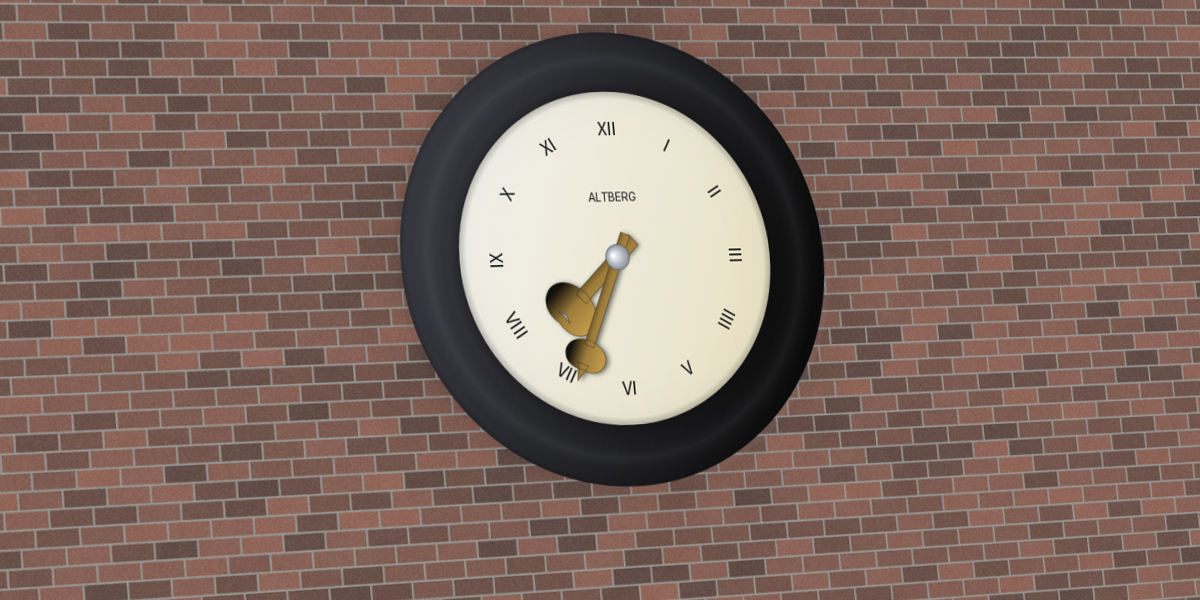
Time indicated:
7h34
